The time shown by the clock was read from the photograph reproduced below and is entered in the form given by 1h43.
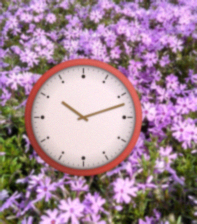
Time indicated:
10h12
